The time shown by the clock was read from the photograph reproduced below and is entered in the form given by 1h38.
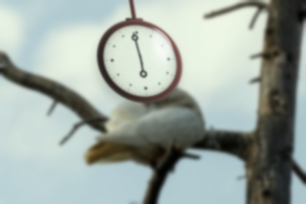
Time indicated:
5h59
